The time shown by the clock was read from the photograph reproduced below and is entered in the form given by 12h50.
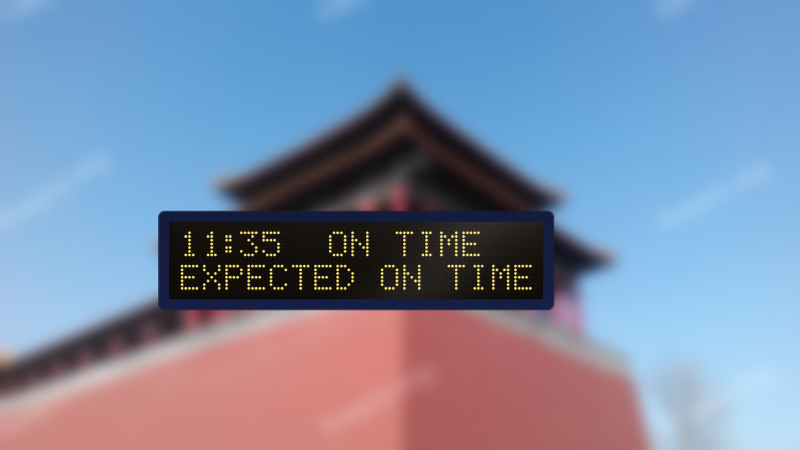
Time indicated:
11h35
